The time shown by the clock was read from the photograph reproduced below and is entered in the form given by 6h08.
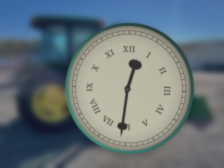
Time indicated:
12h31
